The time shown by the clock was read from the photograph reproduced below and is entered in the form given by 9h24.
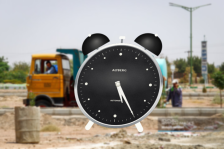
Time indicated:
5h25
